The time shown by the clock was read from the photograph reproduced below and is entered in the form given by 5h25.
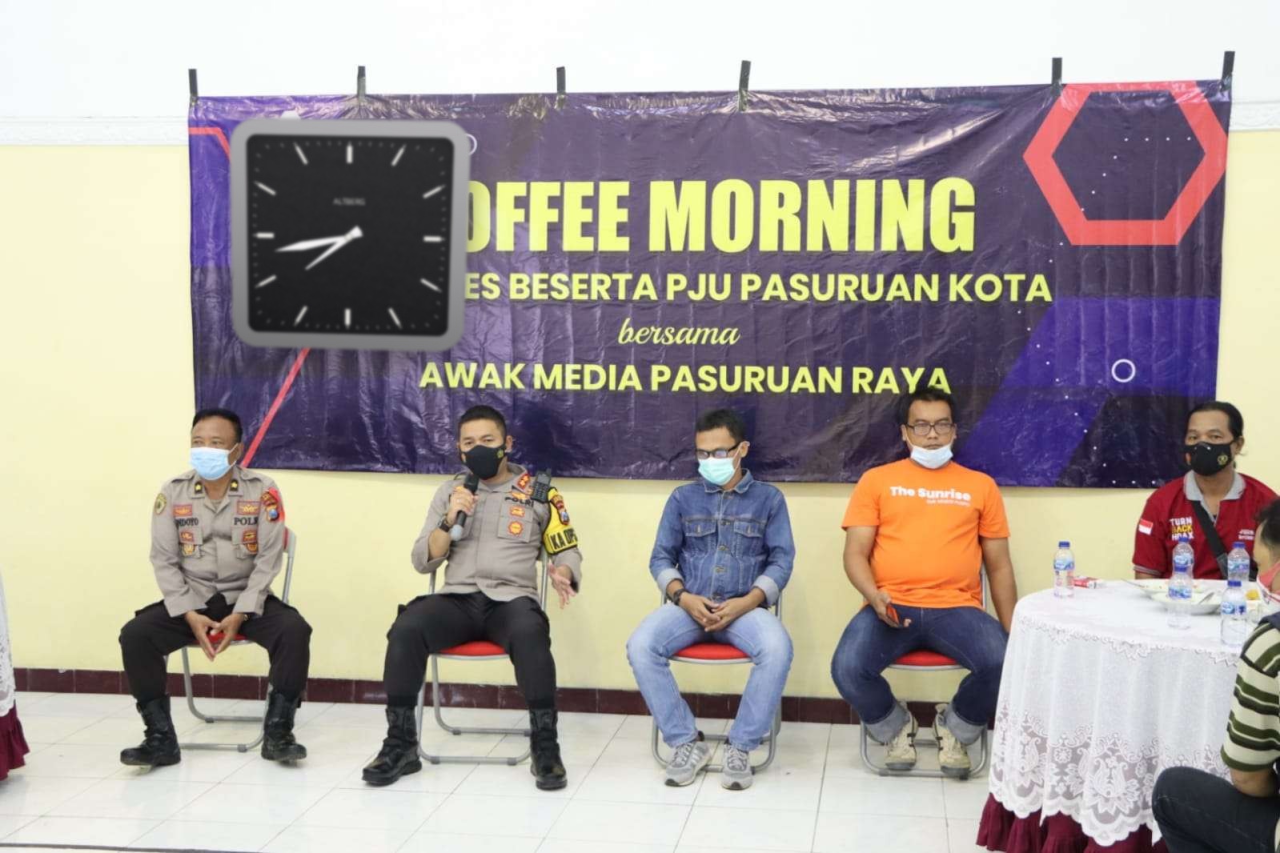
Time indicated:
7h43
